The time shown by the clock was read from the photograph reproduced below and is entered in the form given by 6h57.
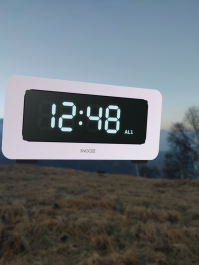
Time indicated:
12h48
